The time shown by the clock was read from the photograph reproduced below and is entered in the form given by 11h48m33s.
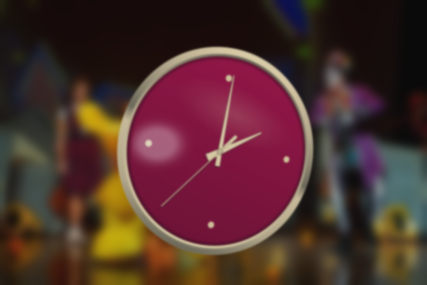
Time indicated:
2h00m37s
